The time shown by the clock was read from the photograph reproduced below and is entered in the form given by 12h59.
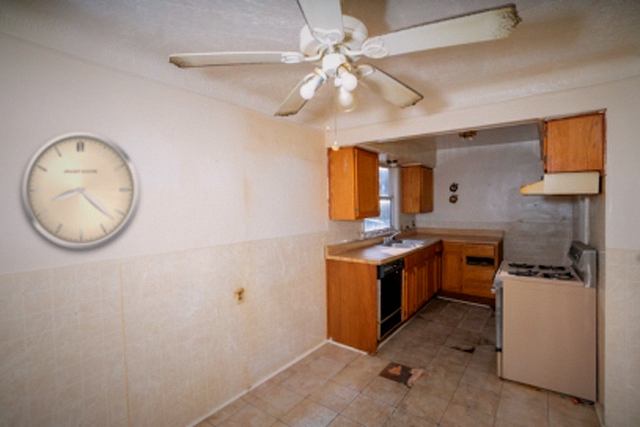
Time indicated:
8h22
